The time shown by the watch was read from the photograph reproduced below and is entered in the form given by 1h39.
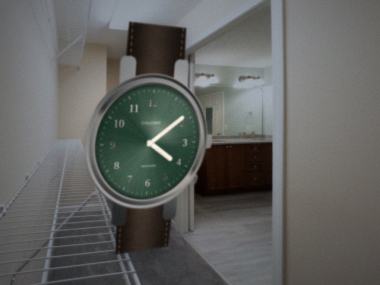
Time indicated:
4h09
